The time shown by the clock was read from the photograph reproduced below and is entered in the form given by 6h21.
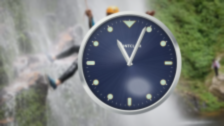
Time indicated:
11h04
